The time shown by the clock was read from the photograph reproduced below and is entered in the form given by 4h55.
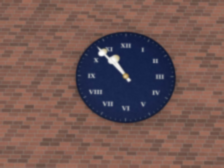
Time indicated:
10h53
